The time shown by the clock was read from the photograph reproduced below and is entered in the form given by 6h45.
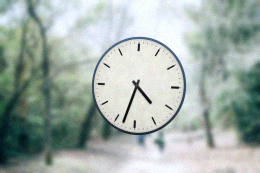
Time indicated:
4h33
